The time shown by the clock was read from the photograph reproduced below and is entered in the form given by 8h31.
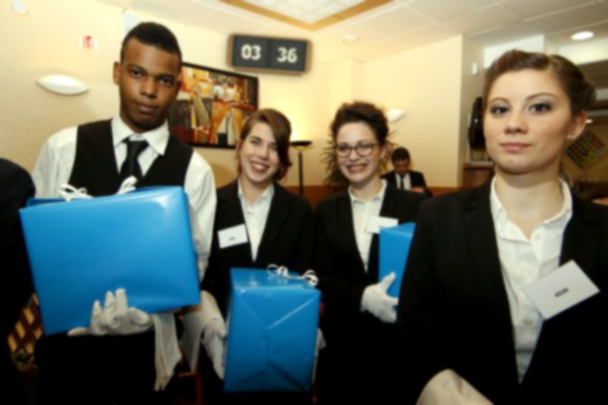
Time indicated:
3h36
